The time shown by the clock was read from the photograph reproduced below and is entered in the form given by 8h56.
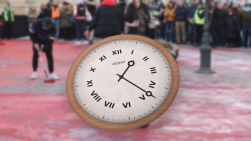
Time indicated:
1h23
